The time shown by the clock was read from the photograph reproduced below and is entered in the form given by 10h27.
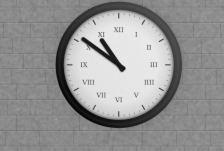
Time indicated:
10h51
